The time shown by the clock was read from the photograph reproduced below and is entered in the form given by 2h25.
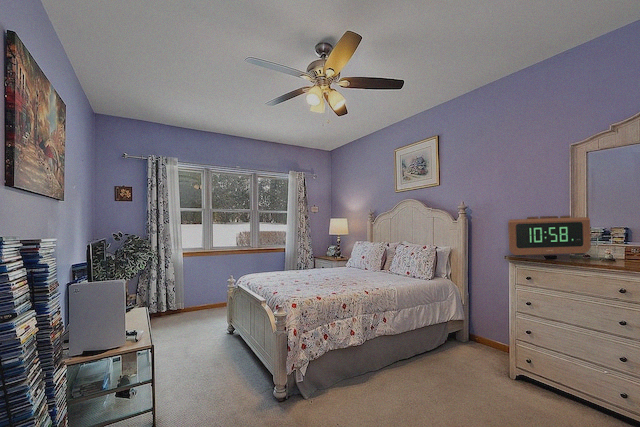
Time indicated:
10h58
